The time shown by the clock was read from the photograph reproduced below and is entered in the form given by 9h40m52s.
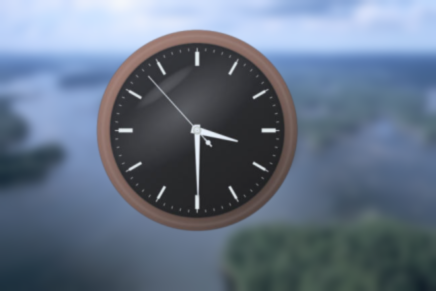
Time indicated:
3h29m53s
